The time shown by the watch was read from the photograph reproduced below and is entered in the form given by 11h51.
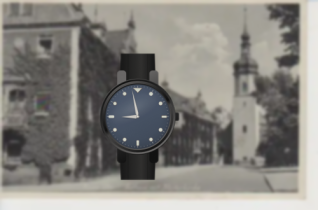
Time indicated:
8h58
